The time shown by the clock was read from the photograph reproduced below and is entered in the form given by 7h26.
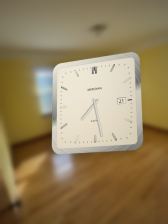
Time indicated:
7h28
